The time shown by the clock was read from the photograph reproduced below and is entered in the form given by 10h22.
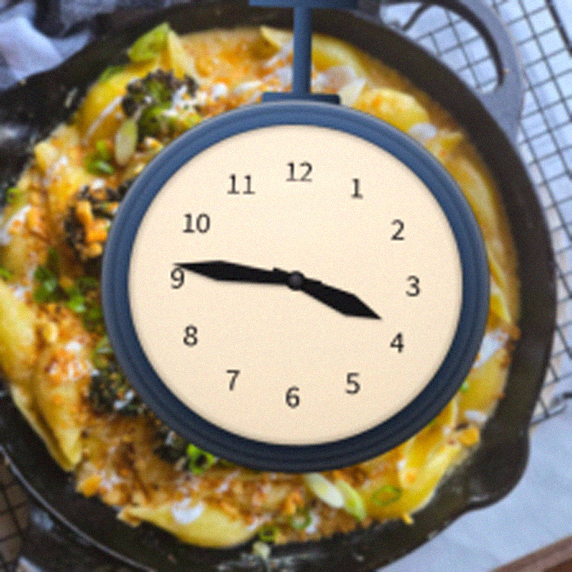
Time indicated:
3h46
